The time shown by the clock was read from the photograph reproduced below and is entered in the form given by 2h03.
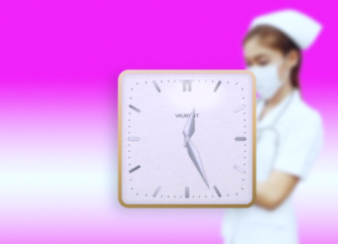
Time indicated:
12h26
